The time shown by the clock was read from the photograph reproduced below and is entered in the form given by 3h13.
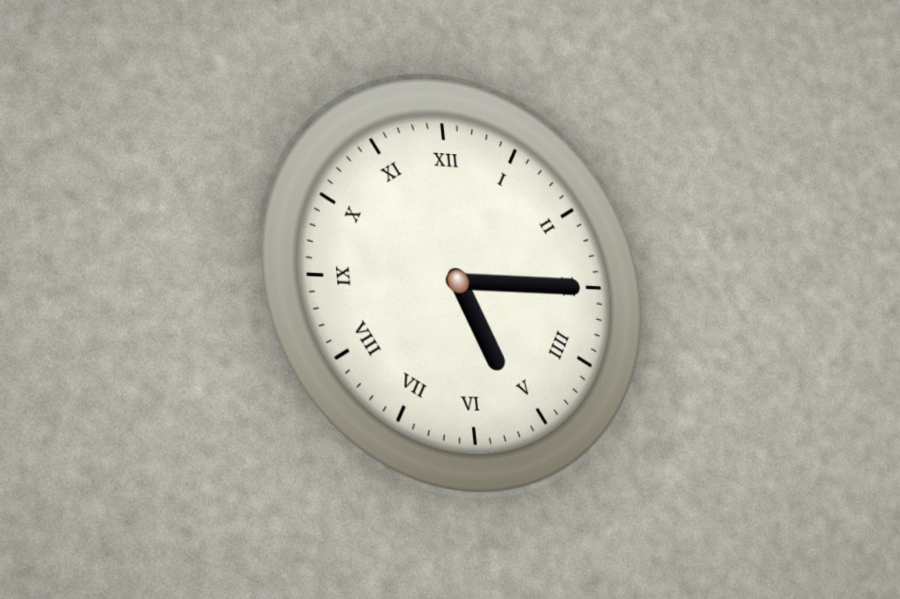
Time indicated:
5h15
